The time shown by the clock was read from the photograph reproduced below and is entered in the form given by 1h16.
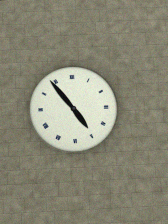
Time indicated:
4h54
